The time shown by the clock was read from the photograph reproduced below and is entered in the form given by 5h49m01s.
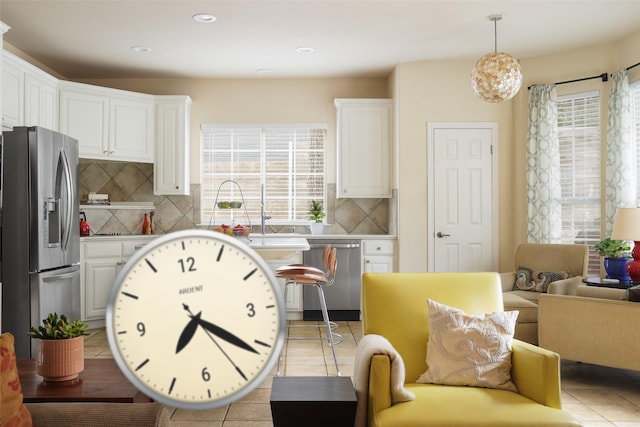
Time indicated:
7h21m25s
